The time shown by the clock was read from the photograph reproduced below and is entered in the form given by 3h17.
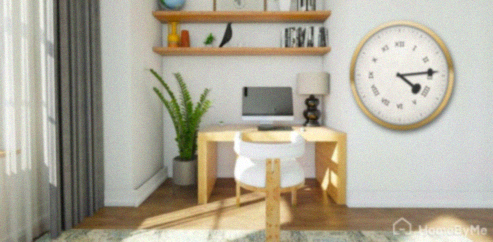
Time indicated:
4h14
